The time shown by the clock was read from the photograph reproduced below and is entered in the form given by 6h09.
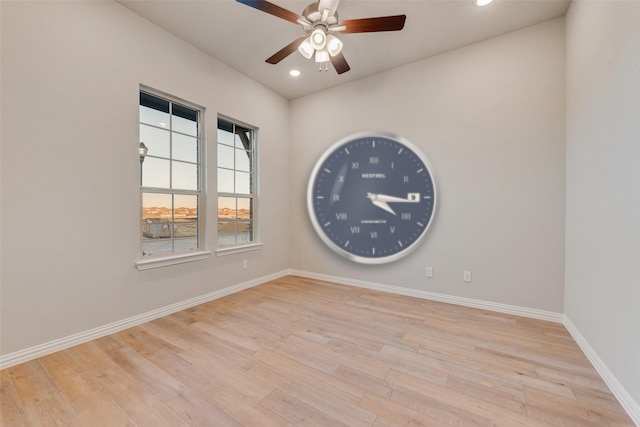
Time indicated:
4h16
